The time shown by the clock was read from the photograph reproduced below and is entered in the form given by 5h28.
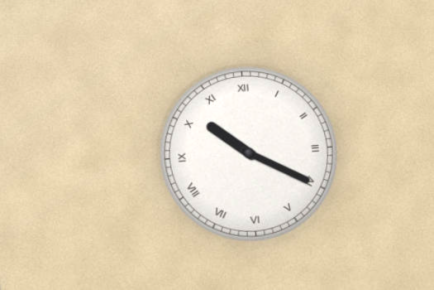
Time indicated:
10h20
